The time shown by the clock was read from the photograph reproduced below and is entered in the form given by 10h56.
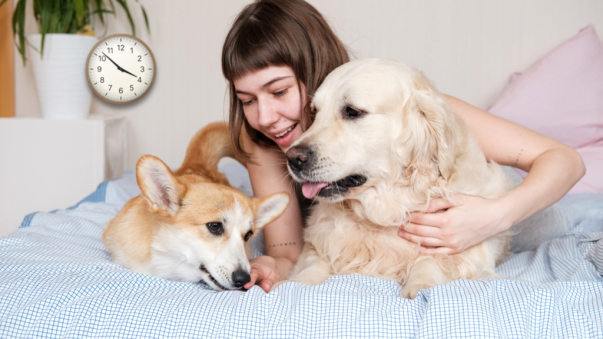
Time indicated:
3h52
